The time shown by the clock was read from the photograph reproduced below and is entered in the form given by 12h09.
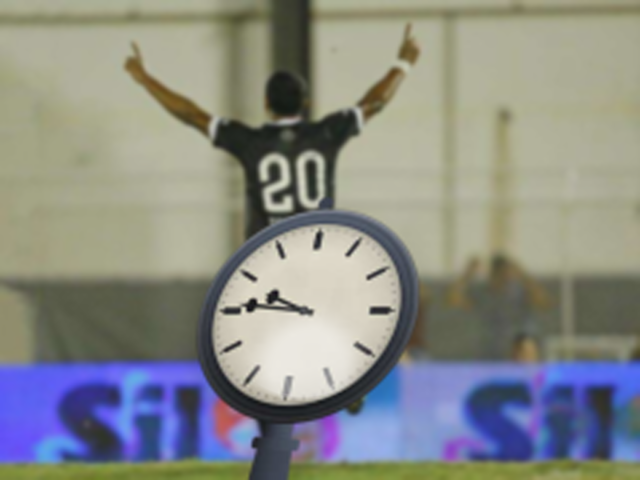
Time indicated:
9h46
